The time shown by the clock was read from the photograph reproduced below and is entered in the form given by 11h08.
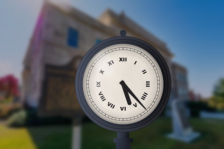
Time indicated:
5h23
